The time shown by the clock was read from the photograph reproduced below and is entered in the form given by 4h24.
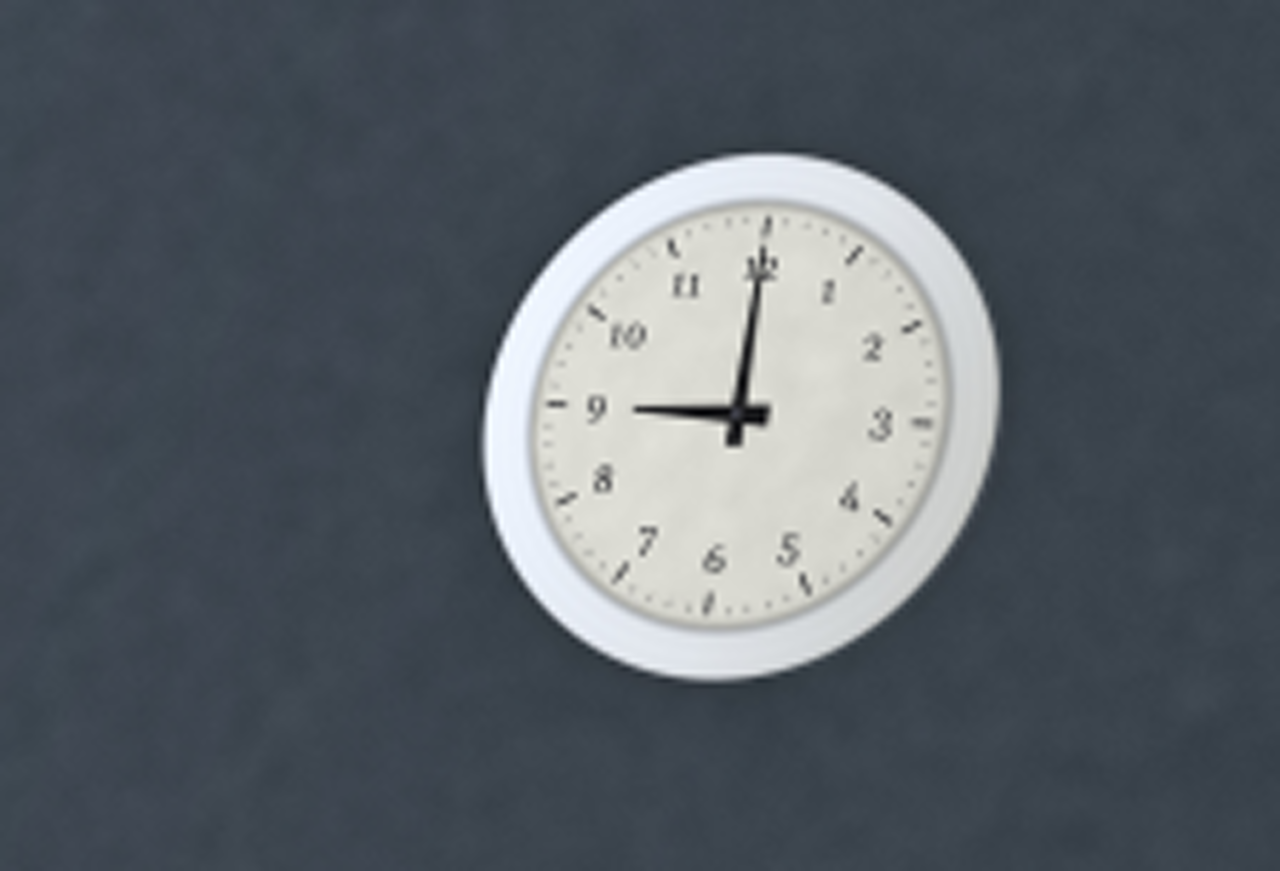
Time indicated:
9h00
